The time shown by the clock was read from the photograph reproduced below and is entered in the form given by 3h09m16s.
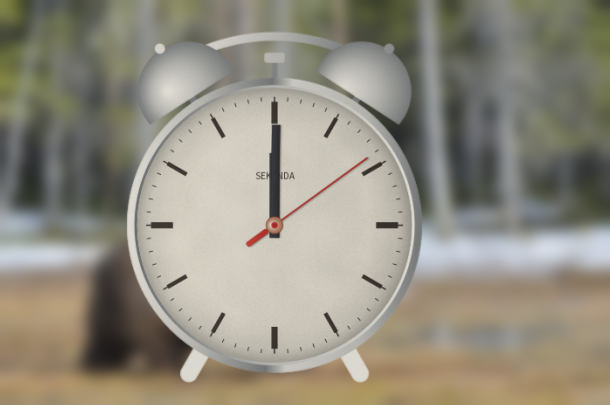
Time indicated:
12h00m09s
